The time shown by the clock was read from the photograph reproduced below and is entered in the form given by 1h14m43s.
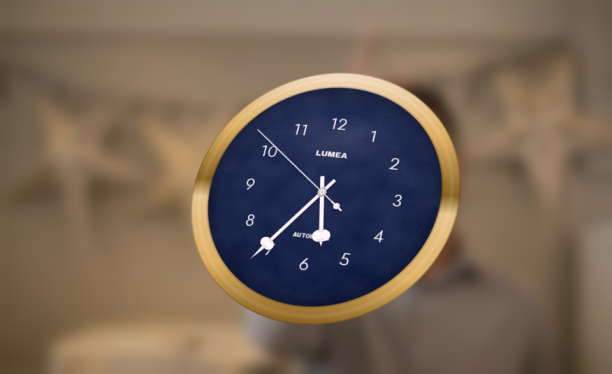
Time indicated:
5h35m51s
